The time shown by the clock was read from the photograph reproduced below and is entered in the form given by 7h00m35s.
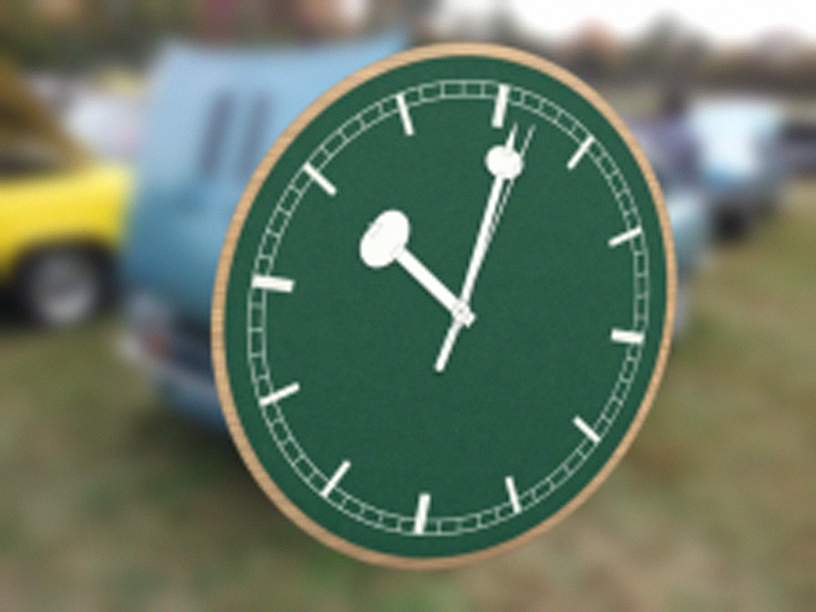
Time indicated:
10h01m02s
